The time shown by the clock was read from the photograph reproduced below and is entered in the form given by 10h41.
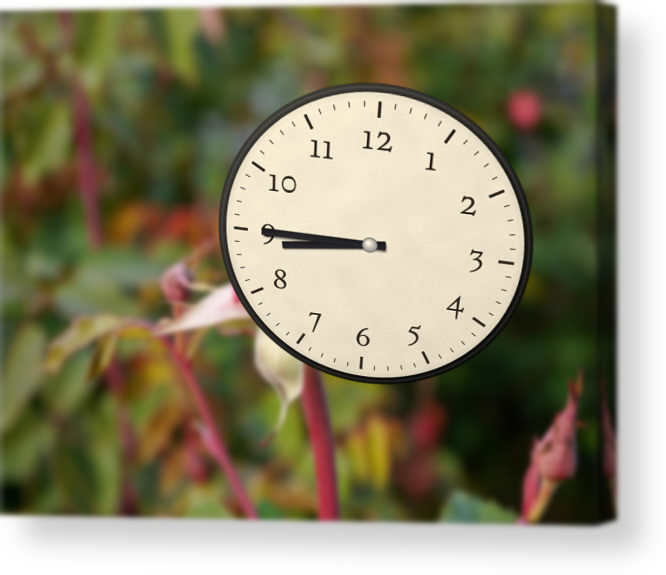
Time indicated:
8h45
